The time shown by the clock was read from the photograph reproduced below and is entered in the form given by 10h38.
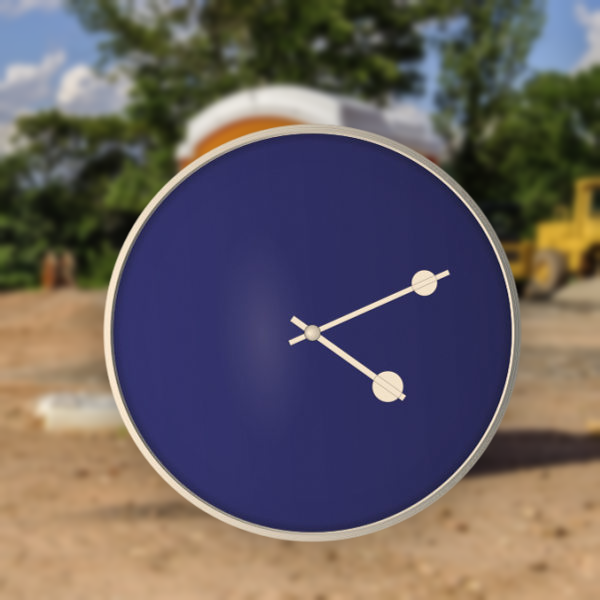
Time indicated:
4h11
